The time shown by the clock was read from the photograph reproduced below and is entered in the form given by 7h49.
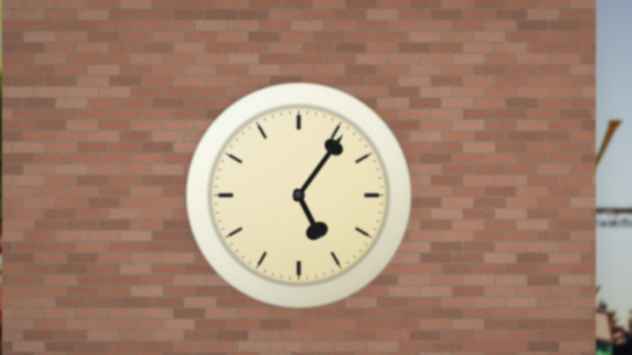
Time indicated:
5h06
